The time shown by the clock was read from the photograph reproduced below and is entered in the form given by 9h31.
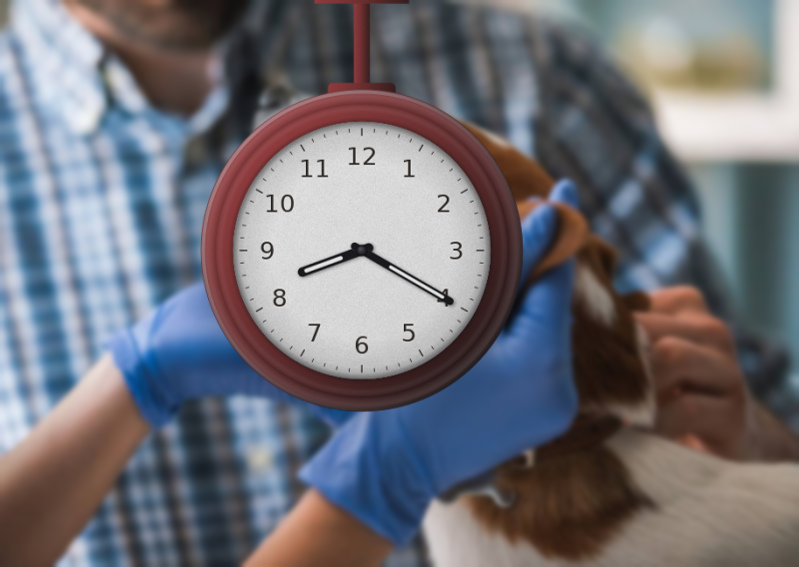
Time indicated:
8h20
